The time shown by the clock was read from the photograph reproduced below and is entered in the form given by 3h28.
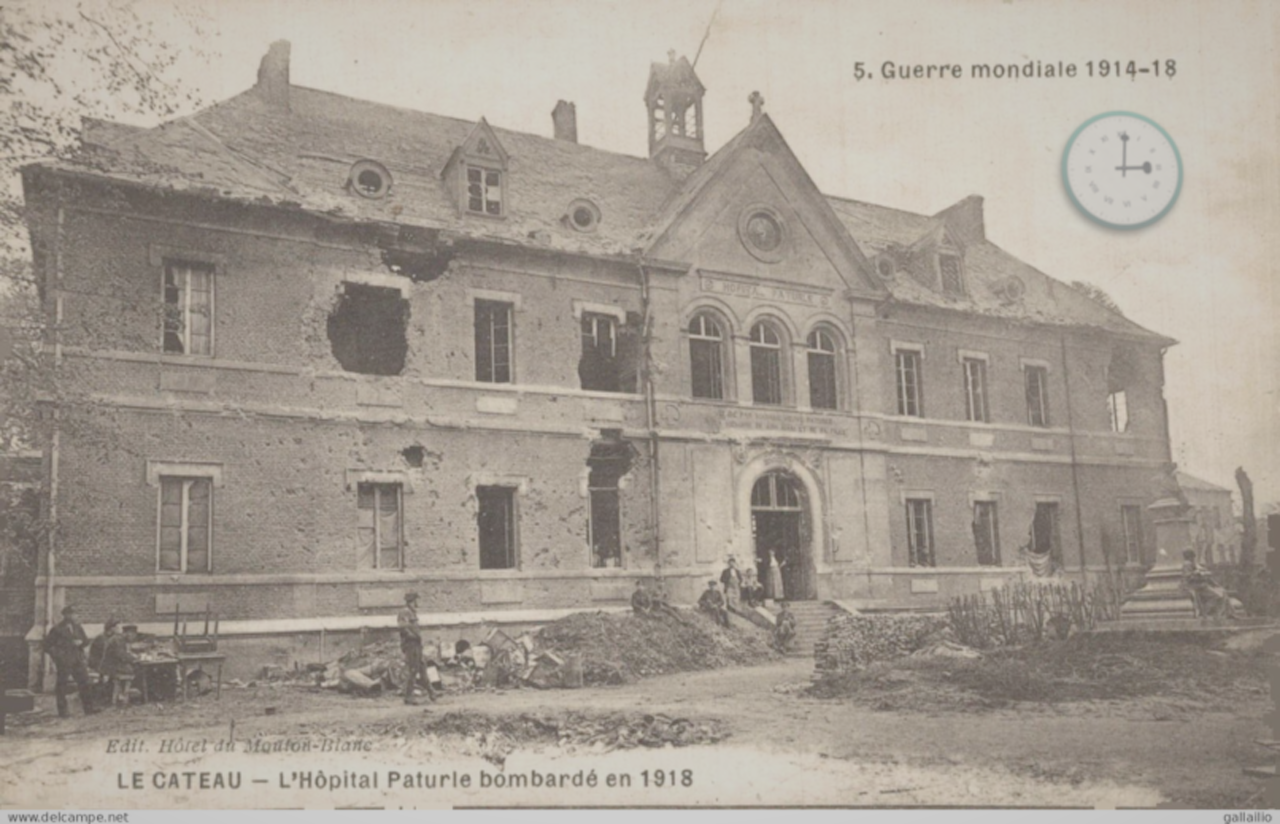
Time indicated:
3h01
